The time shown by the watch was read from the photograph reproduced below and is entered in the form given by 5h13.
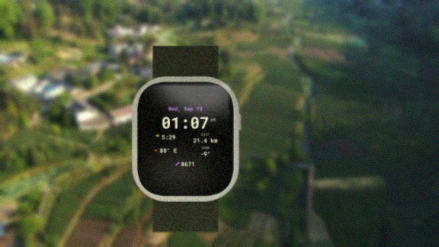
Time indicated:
1h07
